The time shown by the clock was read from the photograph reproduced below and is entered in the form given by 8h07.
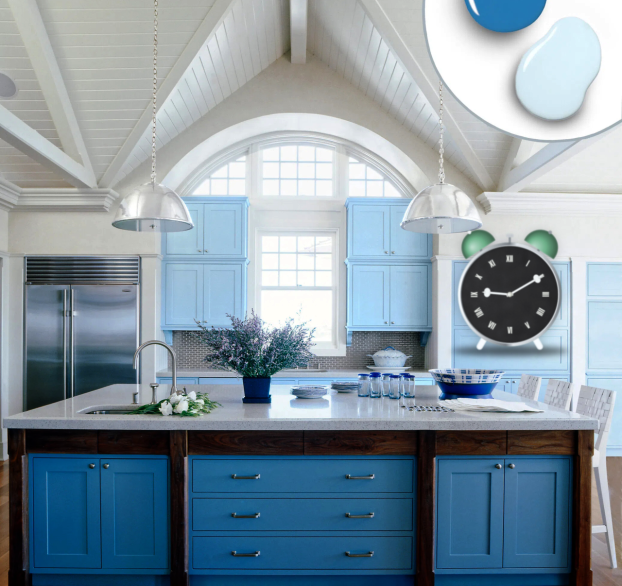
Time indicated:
9h10
